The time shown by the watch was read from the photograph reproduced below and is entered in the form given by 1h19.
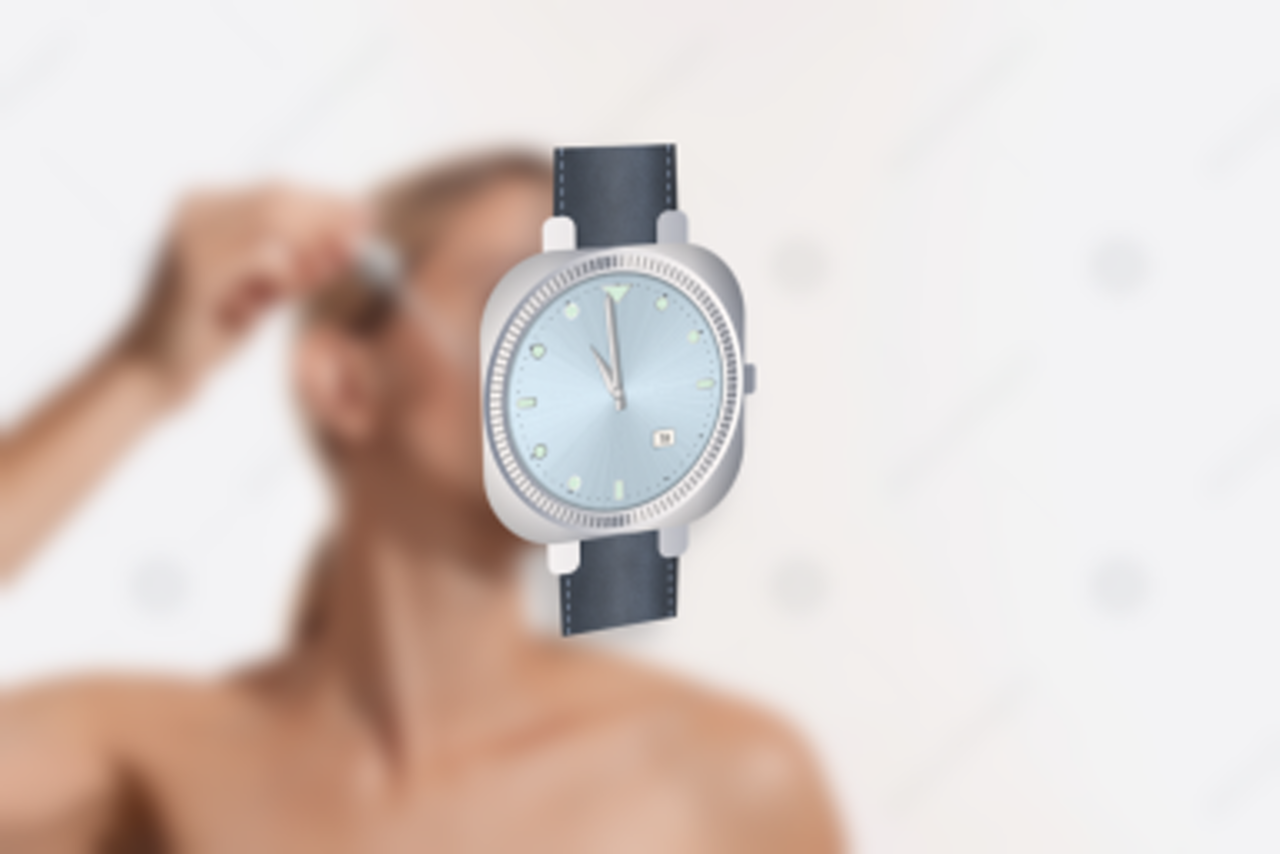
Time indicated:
10h59
